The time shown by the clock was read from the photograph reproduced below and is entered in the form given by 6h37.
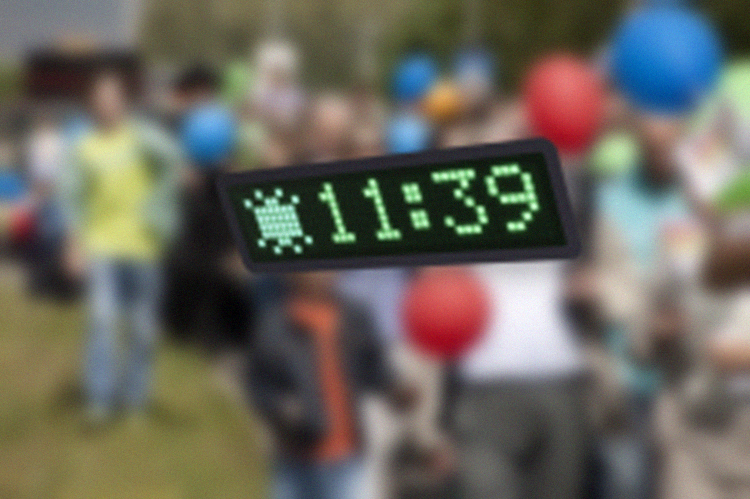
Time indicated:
11h39
